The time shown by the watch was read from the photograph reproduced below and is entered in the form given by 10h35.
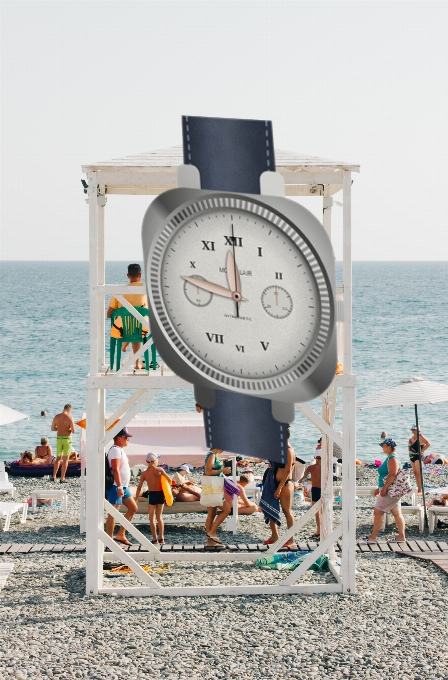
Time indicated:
11h47
